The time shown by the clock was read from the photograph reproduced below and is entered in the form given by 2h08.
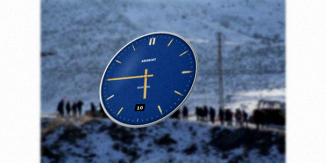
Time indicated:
5h45
